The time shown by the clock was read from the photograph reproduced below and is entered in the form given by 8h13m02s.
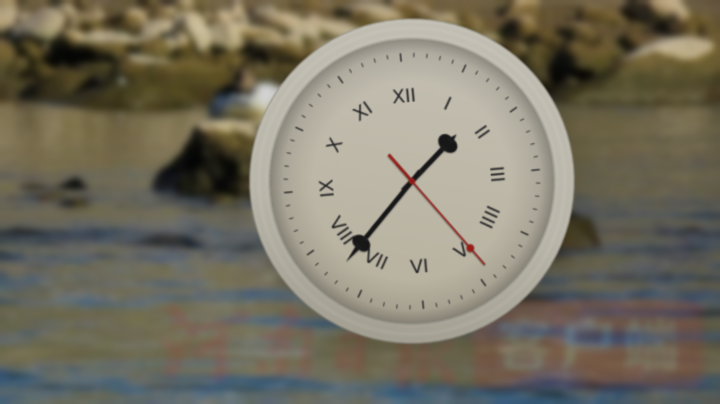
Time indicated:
1h37m24s
